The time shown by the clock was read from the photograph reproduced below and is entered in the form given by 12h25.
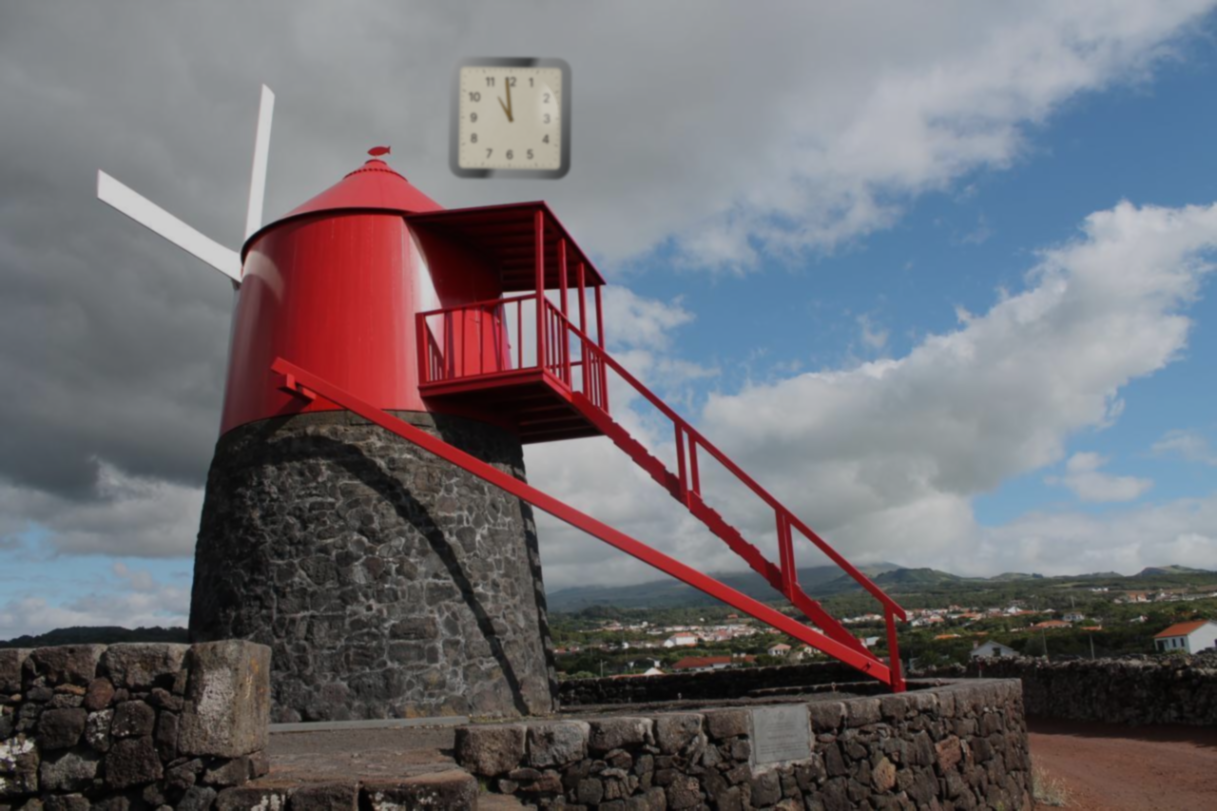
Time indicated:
10h59
